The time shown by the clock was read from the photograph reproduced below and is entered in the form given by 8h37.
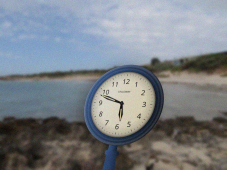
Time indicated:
5h48
